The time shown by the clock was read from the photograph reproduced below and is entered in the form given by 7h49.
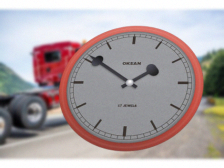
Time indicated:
1h51
